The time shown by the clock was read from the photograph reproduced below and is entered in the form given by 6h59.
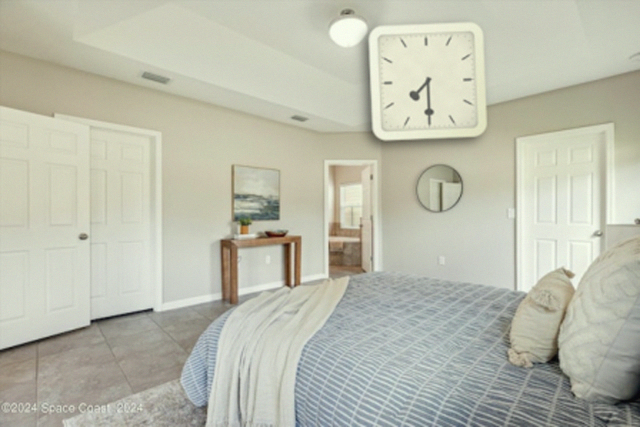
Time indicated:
7h30
